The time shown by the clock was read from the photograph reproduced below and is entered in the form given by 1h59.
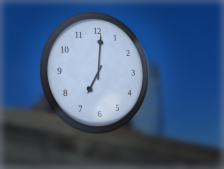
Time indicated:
7h01
